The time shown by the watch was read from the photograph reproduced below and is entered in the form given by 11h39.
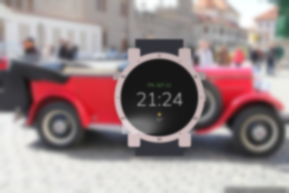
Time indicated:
21h24
